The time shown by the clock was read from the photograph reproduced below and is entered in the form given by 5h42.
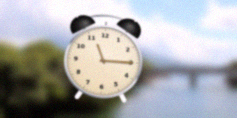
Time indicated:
11h15
